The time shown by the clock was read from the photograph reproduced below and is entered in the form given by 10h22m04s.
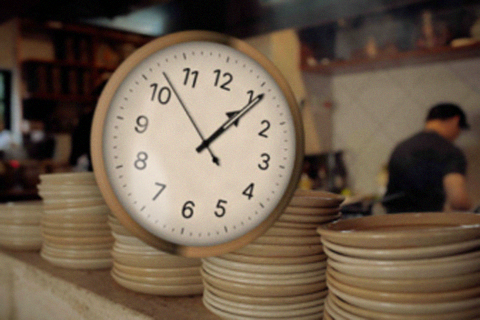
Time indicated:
1h05m52s
